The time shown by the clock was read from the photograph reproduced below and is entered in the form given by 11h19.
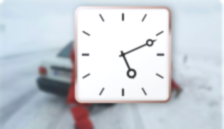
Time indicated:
5h11
